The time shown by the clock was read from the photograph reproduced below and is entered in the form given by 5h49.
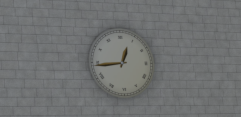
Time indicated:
12h44
